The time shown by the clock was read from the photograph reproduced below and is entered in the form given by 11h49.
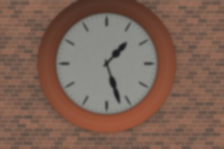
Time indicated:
1h27
